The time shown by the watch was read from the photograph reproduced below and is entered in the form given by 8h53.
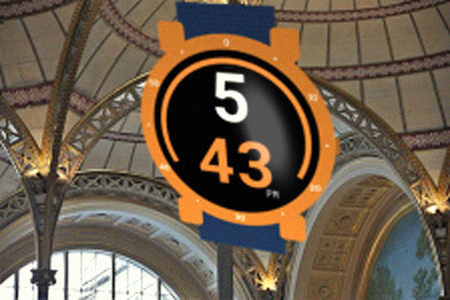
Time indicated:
5h43
